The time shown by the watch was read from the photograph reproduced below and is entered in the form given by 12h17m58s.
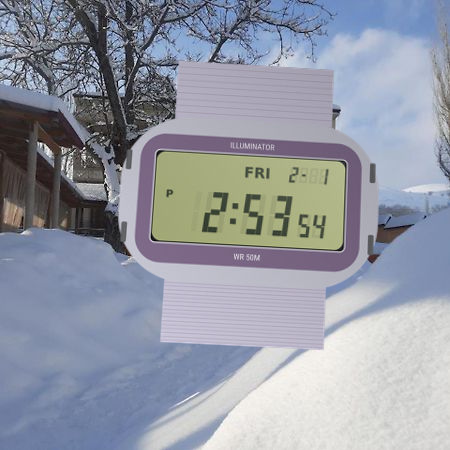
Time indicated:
2h53m54s
